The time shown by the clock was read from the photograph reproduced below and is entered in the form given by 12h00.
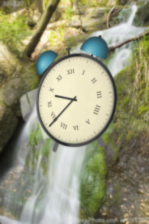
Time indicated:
9h39
